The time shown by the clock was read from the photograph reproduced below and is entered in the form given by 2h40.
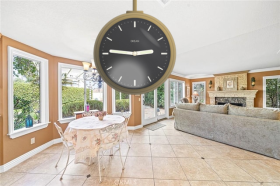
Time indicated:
2h46
